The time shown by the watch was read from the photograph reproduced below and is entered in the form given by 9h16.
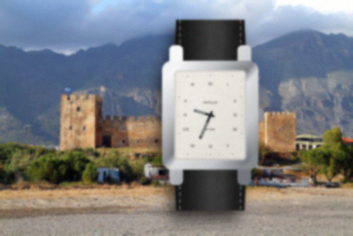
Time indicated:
9h34
